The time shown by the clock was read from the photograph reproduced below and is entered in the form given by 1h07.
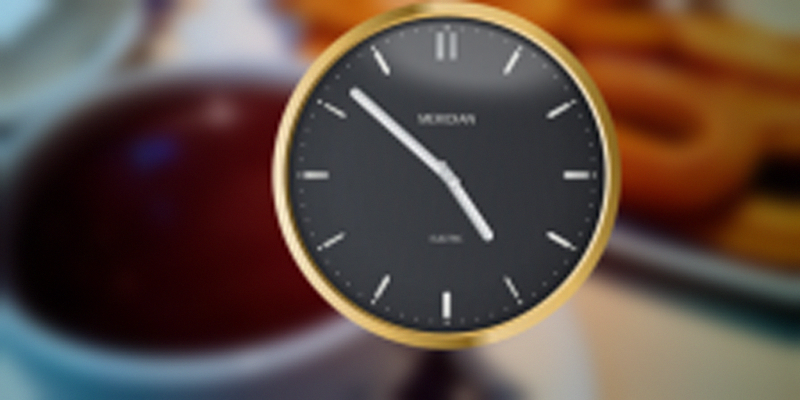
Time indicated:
4h52
